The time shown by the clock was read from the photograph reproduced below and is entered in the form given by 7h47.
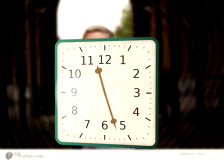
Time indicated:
11h27
